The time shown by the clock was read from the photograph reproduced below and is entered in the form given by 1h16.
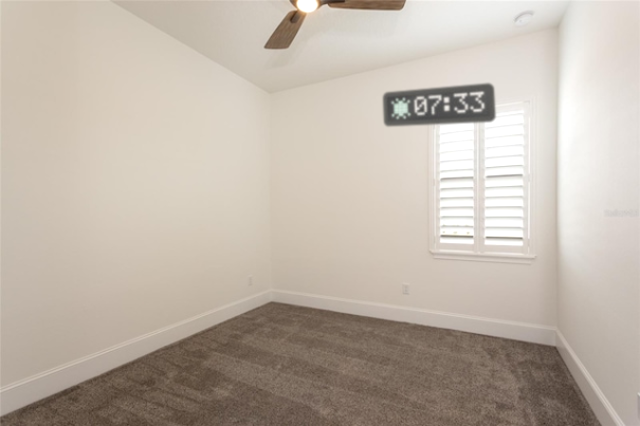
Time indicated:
7h33
